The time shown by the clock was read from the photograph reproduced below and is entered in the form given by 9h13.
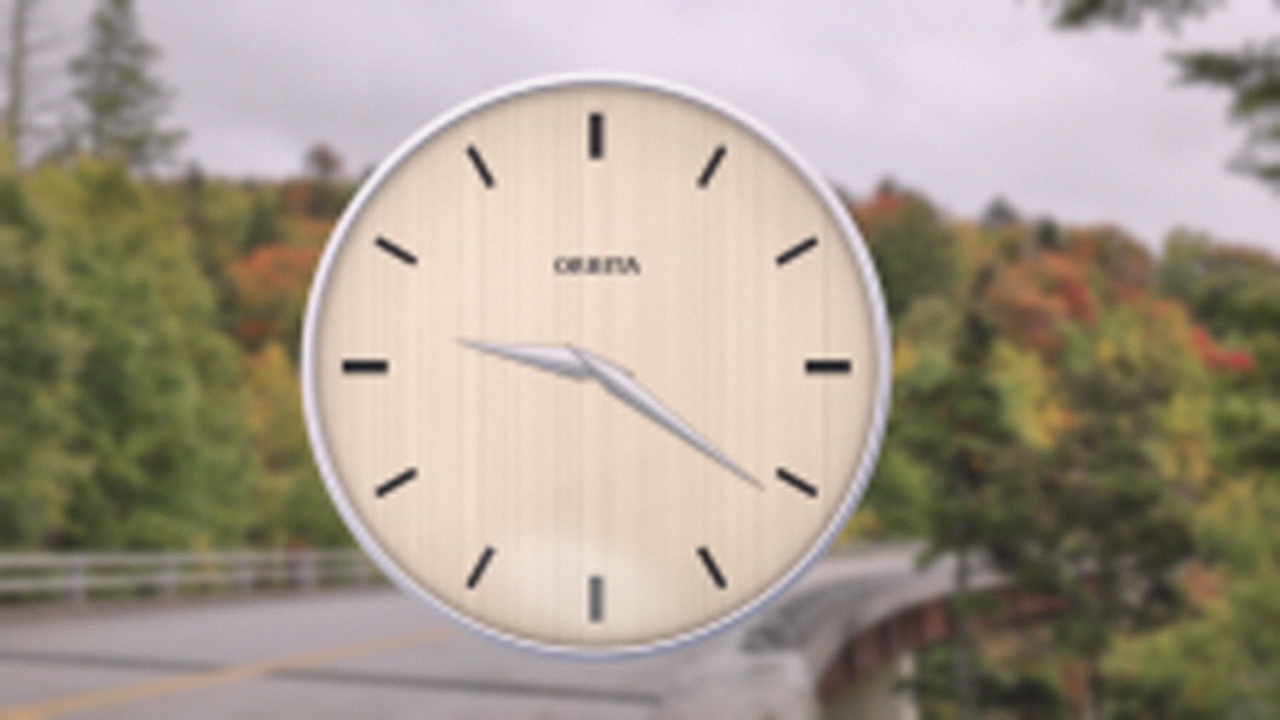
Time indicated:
9h21
